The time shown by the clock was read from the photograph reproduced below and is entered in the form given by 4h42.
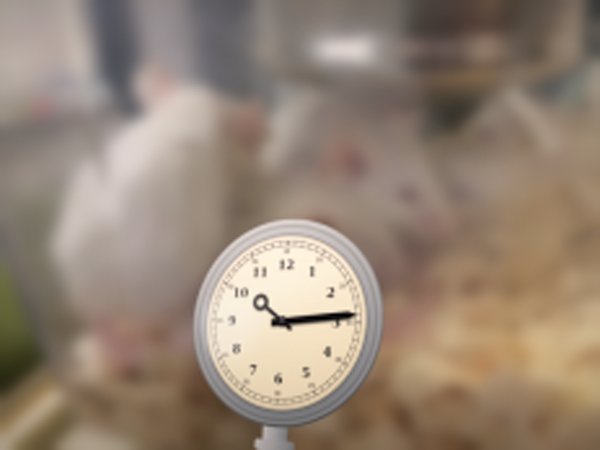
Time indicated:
10h14
